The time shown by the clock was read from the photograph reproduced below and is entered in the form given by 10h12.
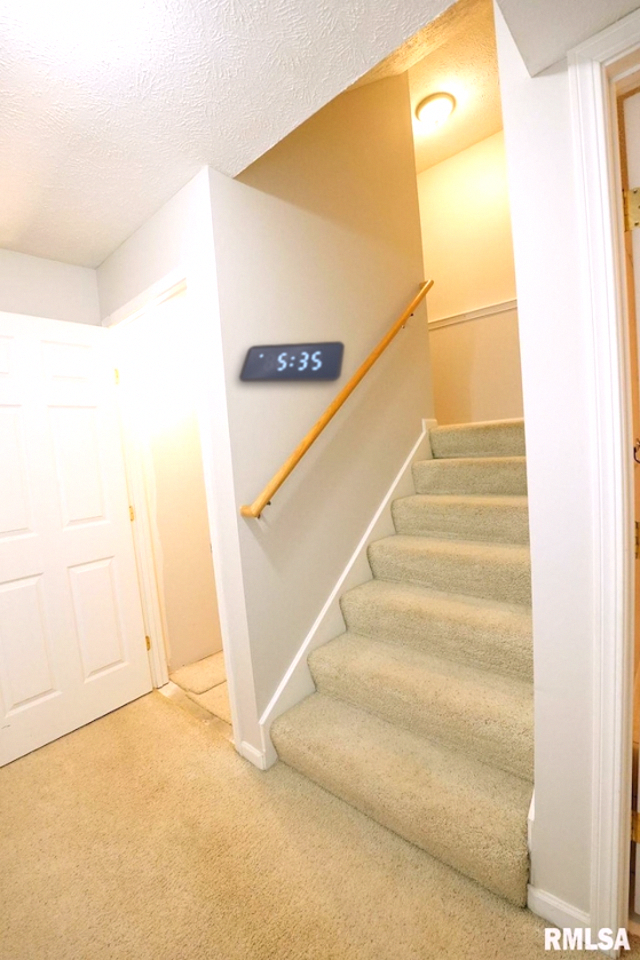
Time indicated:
5h35
